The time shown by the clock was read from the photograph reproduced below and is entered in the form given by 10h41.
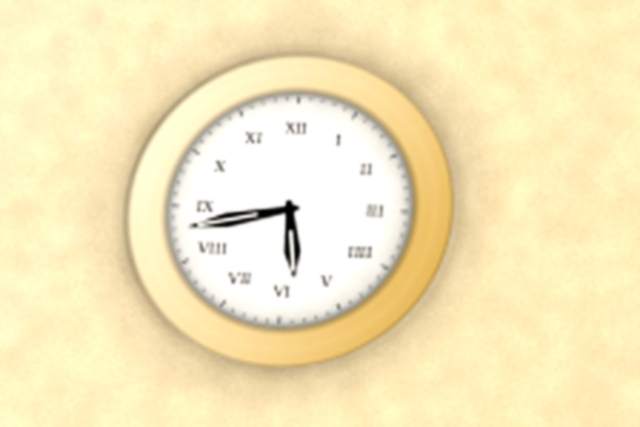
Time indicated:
5h43
